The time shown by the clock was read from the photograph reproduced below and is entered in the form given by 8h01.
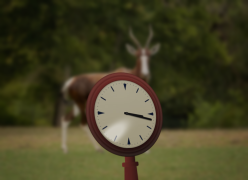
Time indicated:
3h17
